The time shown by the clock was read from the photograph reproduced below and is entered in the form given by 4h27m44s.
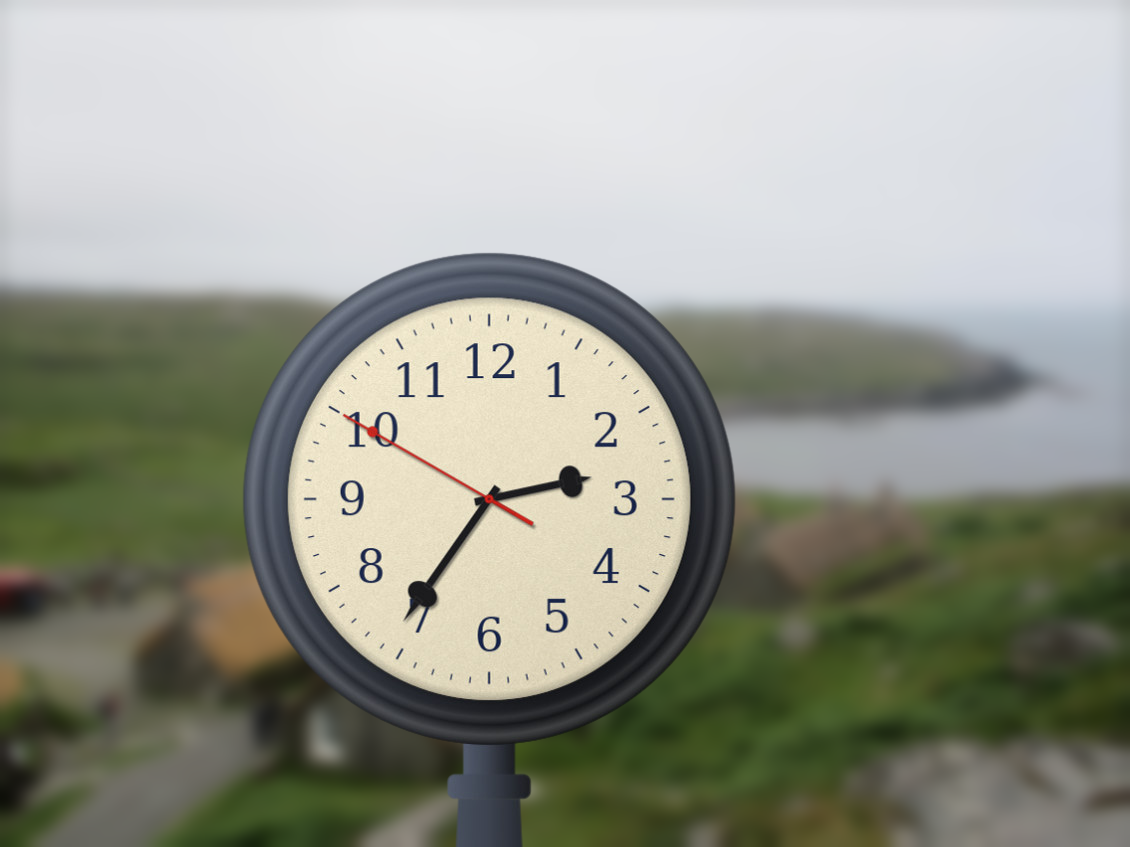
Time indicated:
2h35m50s
